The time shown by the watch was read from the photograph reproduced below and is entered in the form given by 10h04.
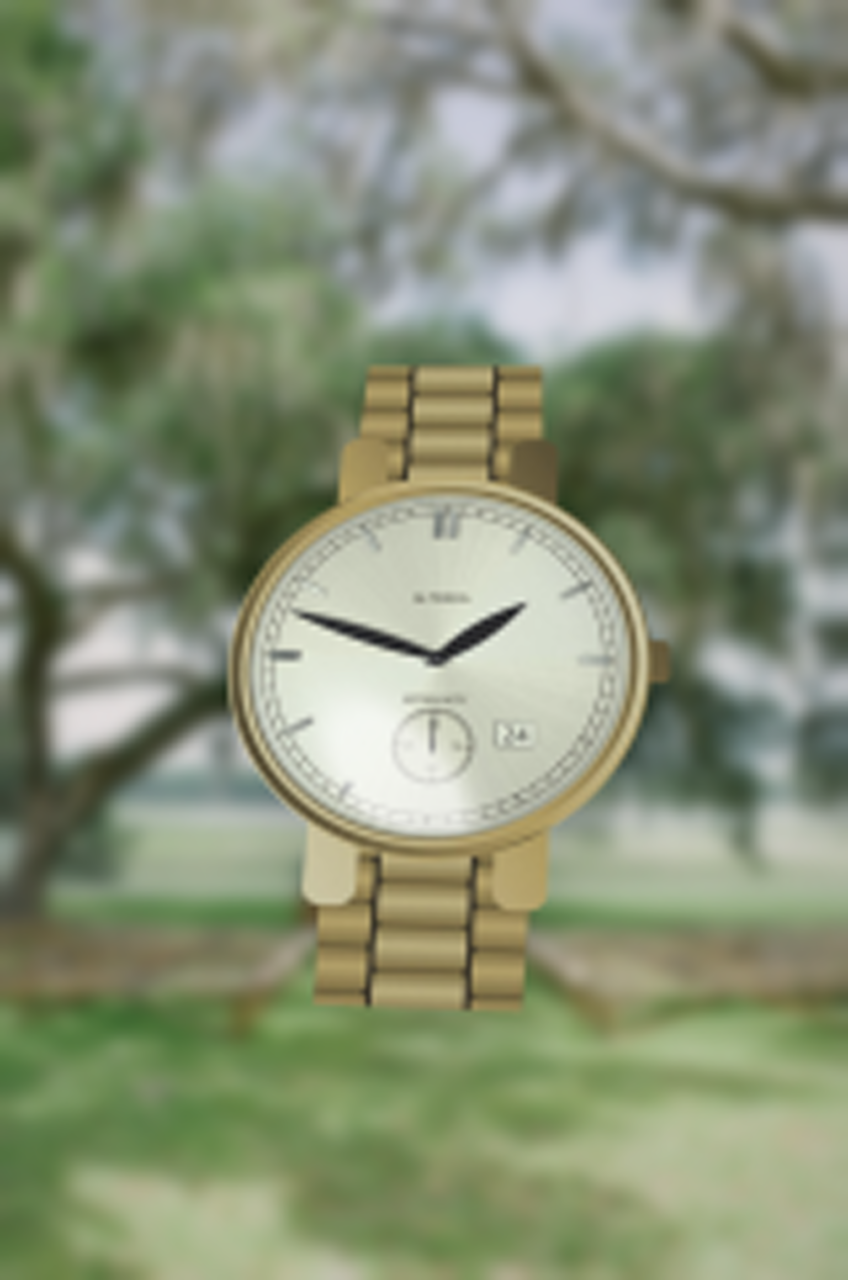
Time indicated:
1h48
